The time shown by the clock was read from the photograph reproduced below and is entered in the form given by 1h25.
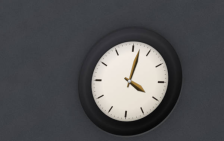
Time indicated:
4h02
